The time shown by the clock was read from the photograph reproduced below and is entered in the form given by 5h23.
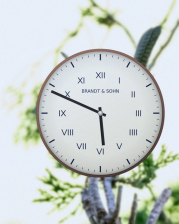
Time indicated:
5h49
